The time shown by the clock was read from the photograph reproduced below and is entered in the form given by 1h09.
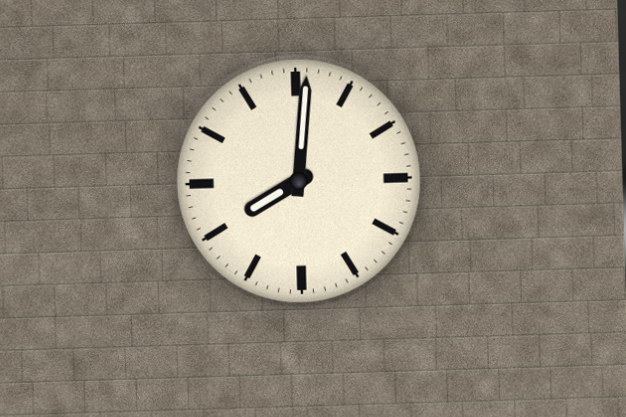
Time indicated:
8h01
